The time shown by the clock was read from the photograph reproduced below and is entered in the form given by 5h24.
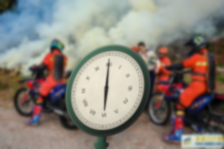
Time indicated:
6h00
